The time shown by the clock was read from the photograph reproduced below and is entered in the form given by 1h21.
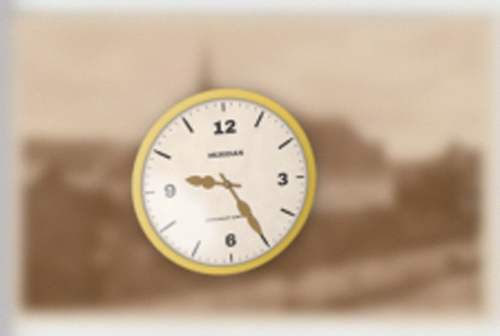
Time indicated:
9h25
